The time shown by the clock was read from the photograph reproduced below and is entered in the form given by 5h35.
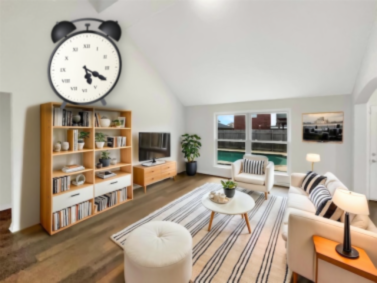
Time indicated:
5h20
